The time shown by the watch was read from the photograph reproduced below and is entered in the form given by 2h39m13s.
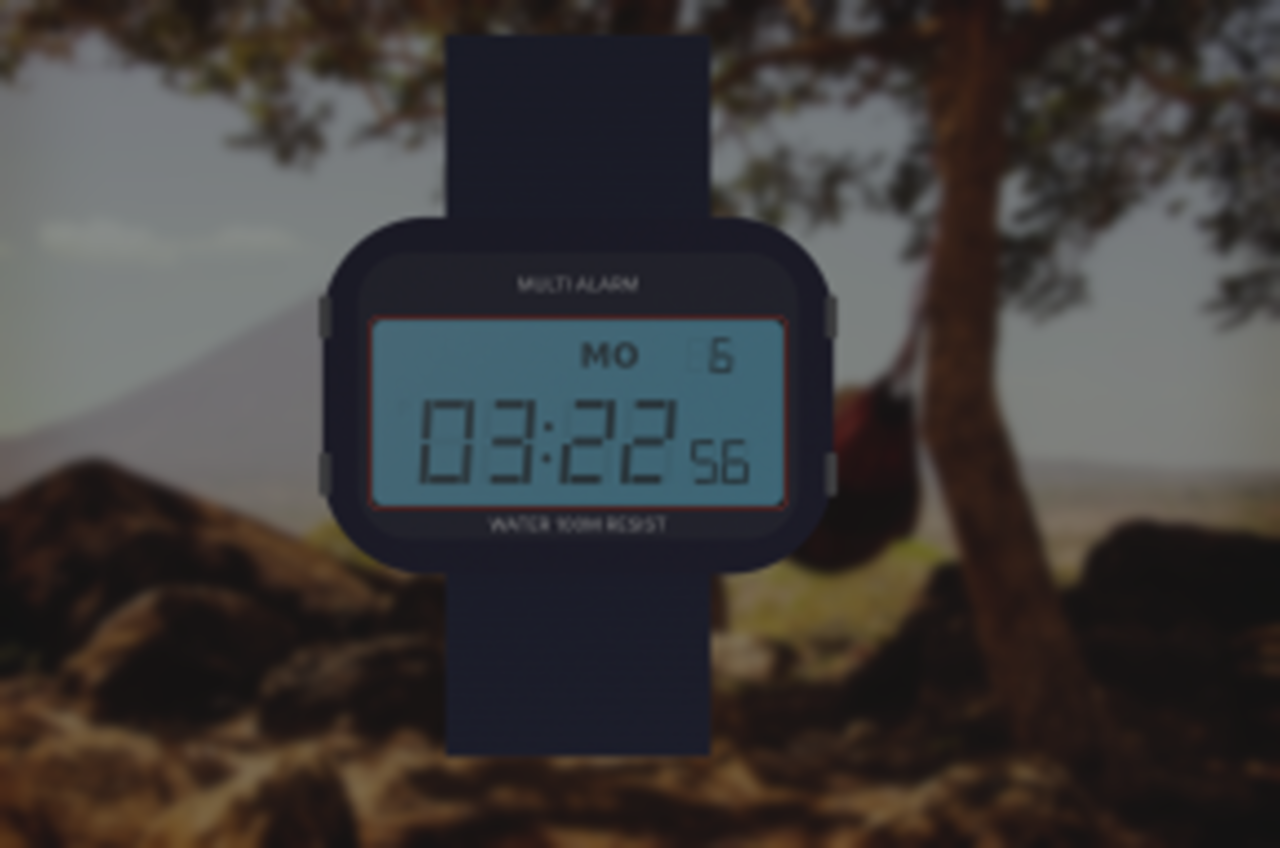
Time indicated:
3h22m56s
